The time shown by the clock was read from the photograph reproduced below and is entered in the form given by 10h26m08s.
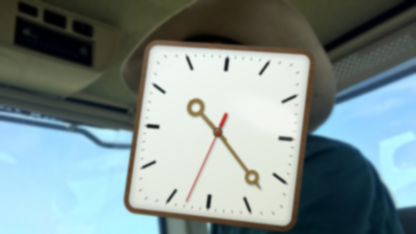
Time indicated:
10h22m33s
